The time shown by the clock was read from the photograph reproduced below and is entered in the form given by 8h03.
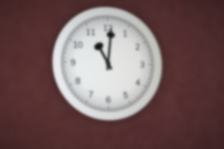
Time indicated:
11h01
